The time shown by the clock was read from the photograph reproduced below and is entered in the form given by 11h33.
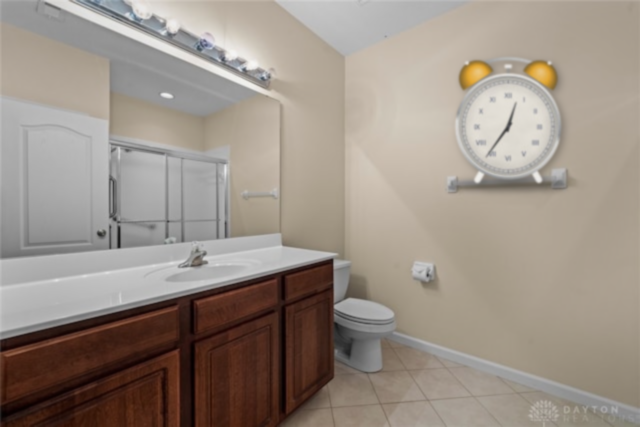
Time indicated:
12h36
